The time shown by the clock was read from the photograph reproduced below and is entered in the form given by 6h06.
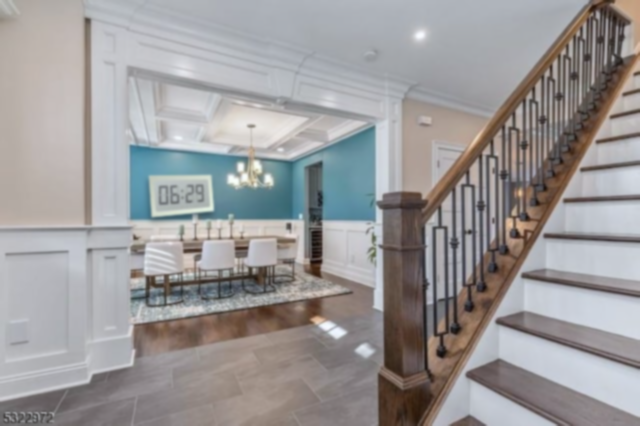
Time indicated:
6h29
